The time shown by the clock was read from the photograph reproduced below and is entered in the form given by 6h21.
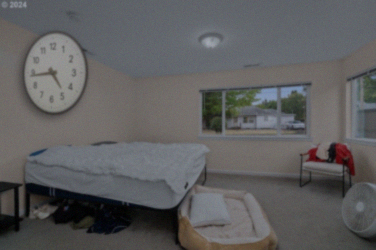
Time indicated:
4h44
